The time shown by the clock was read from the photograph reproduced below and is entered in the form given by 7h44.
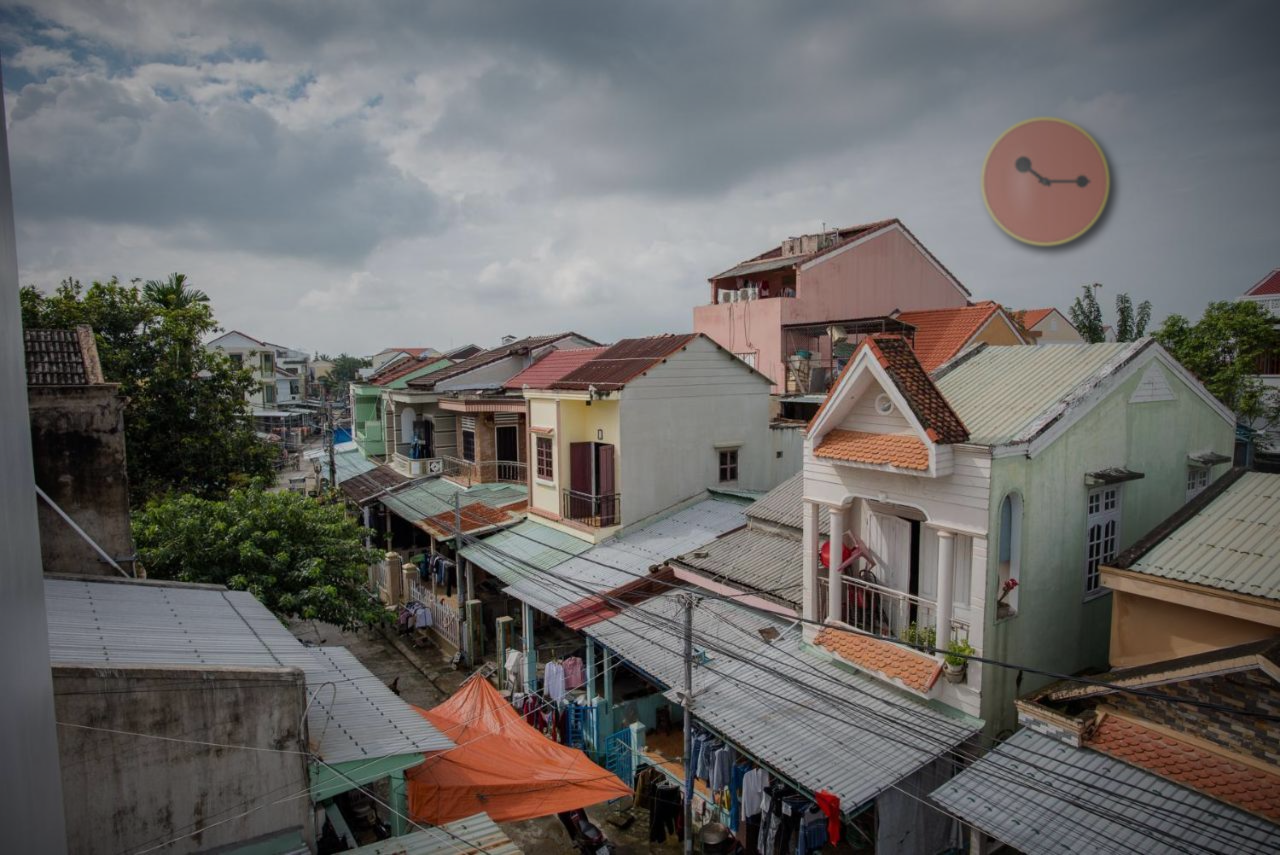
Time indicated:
10h15
